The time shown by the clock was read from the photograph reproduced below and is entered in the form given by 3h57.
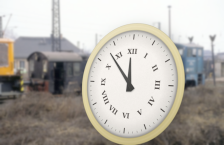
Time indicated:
11h53
